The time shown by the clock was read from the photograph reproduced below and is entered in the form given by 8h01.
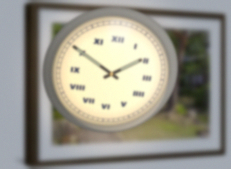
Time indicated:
1h50
